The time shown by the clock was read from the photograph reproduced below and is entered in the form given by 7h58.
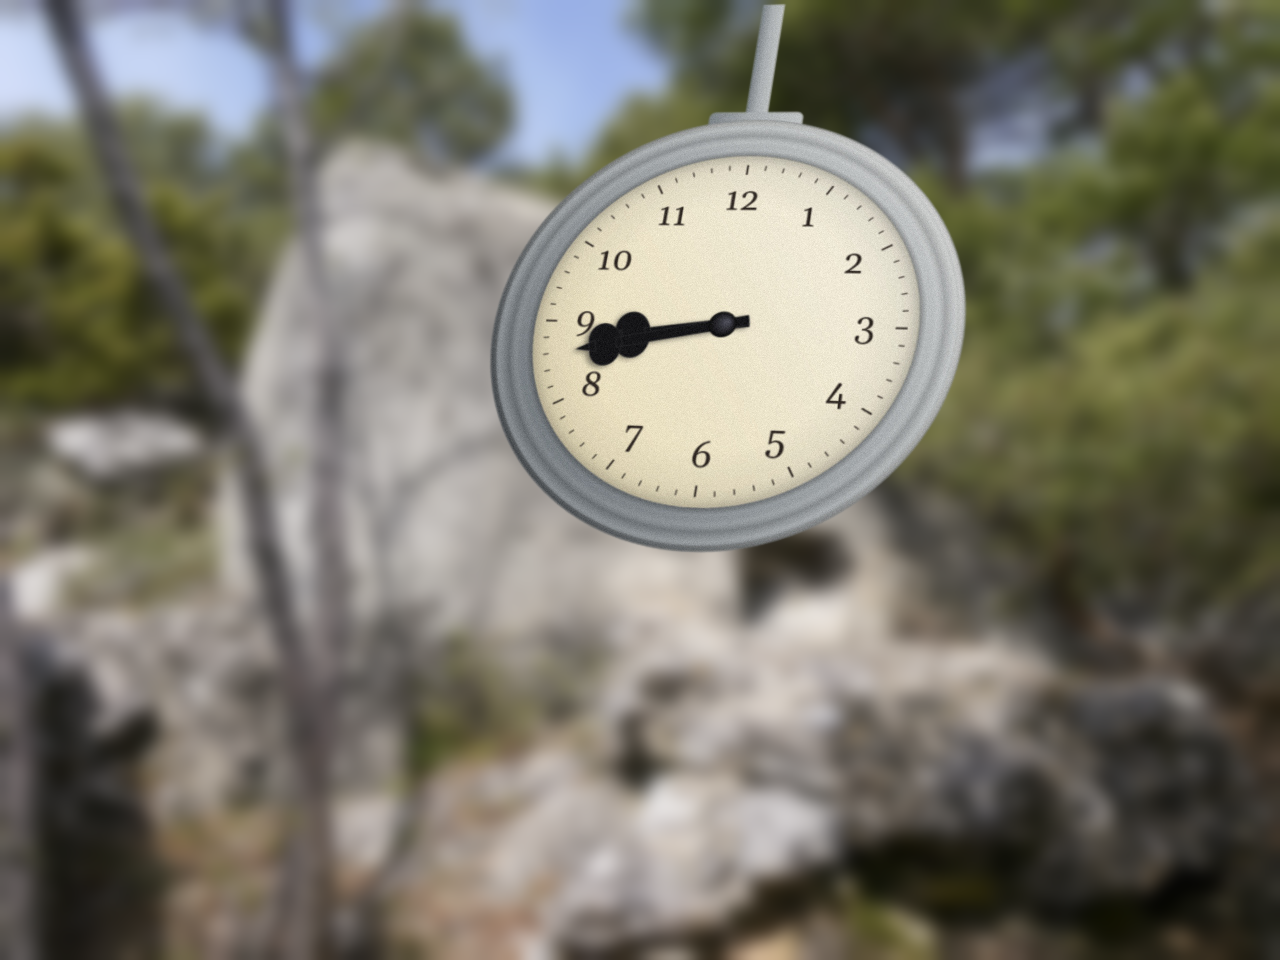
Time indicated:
8h43
